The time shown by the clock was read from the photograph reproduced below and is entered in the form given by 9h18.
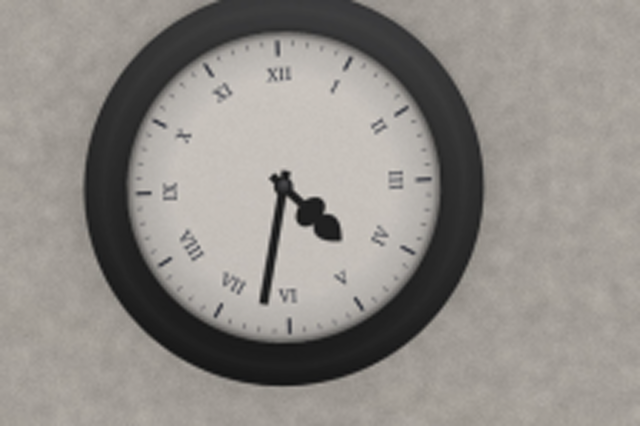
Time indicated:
4h32
